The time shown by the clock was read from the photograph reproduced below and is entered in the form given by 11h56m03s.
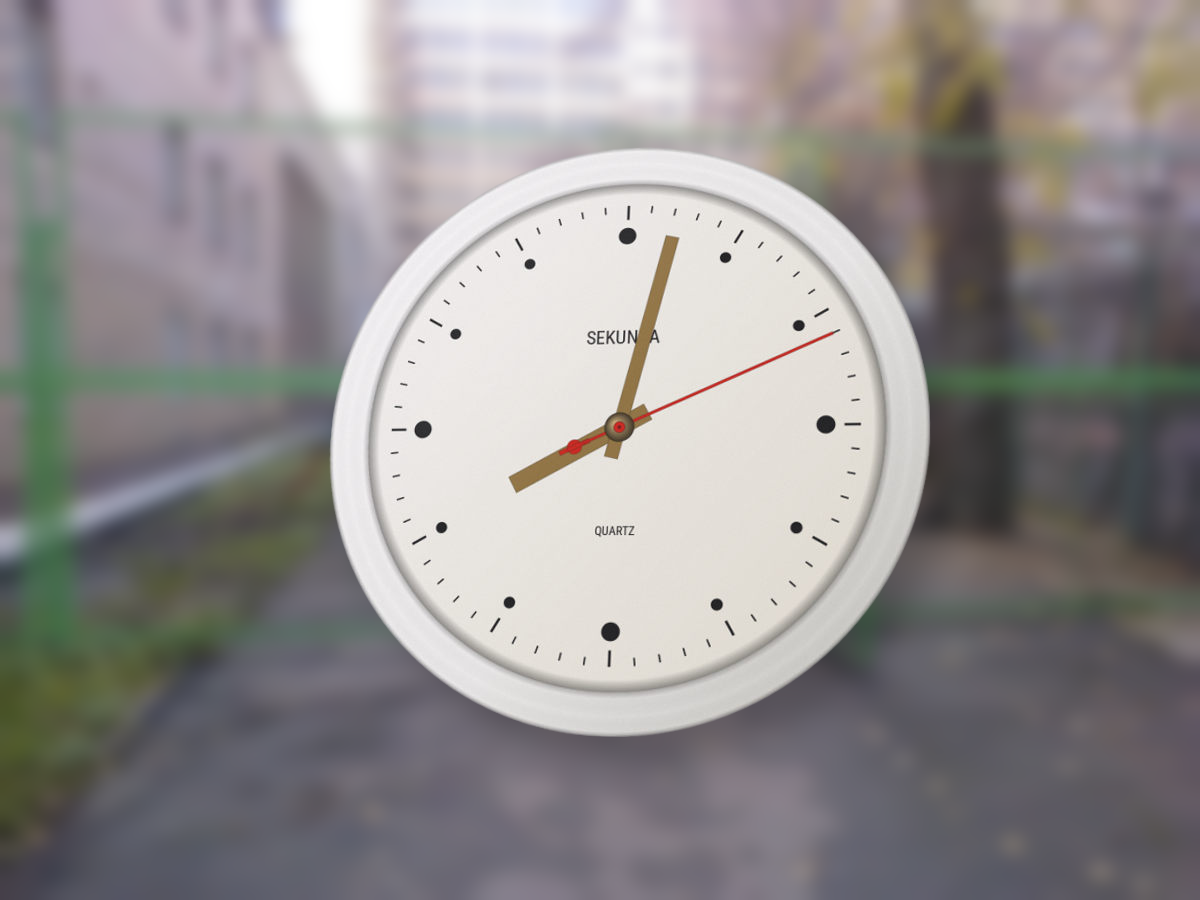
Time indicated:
8h02m11s
